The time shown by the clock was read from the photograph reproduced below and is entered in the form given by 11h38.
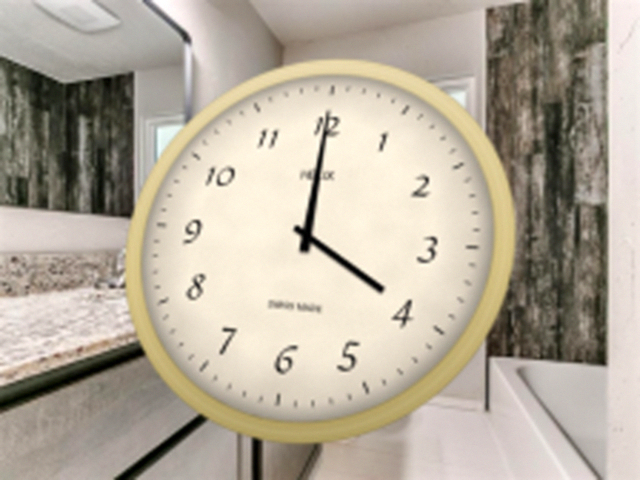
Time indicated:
4h00
